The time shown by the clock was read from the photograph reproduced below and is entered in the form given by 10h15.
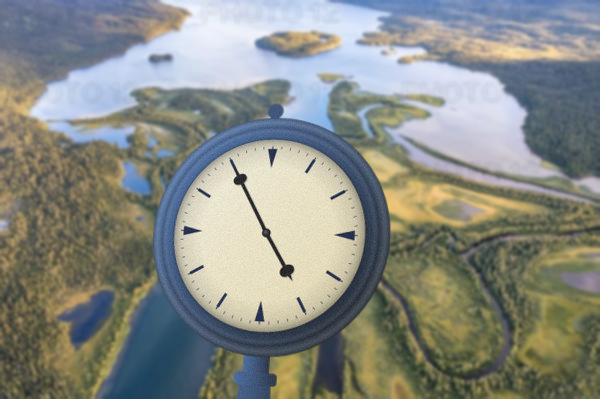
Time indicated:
4h55
